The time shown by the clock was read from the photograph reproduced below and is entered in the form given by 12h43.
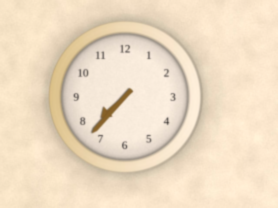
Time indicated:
7h37
